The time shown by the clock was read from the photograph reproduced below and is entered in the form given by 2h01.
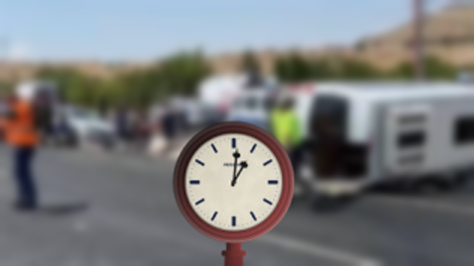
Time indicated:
1h01
